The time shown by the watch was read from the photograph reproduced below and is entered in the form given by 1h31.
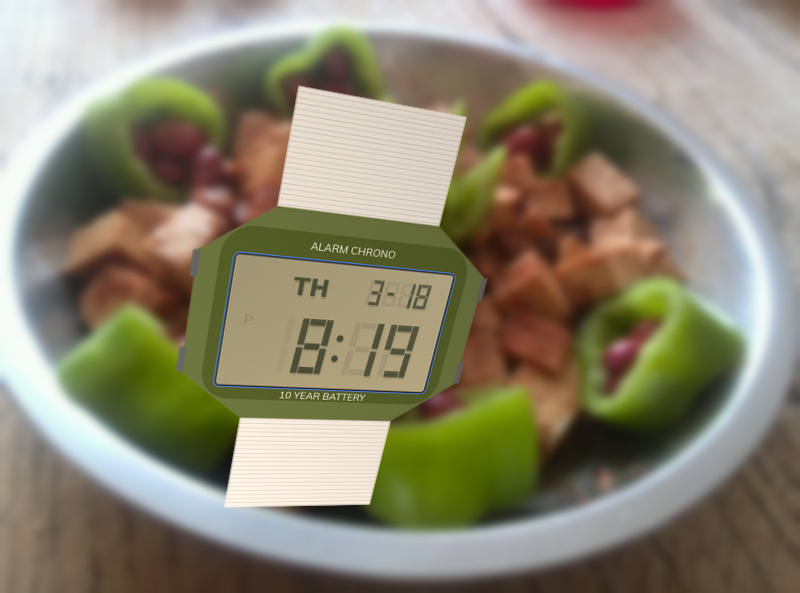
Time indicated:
8h19
